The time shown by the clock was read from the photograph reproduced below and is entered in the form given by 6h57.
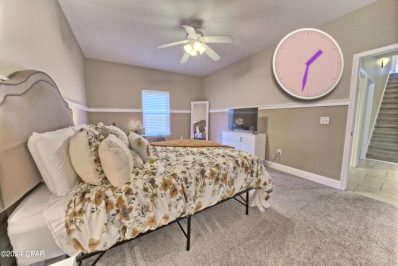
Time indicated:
1h32
